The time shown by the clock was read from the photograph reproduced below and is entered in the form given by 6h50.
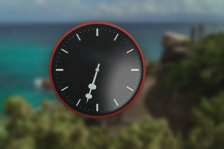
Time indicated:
6h33
